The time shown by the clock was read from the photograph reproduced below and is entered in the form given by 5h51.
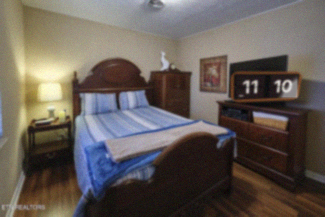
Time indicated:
11h10
